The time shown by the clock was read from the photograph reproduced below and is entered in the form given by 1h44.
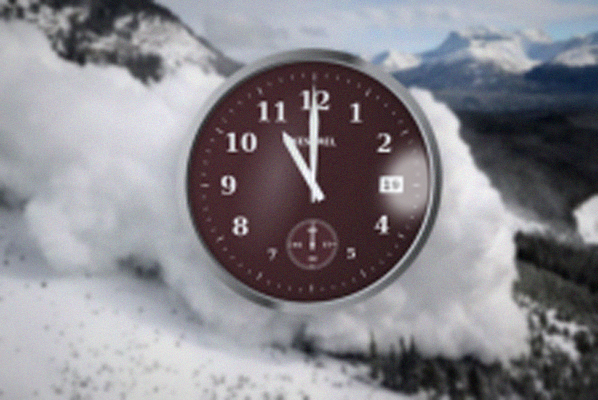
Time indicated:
11h00
